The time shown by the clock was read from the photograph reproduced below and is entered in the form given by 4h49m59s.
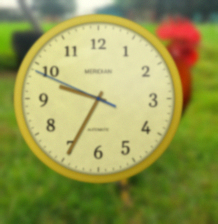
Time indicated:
9h34m49s
